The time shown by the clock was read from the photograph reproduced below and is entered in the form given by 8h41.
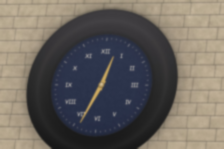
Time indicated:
12h34
